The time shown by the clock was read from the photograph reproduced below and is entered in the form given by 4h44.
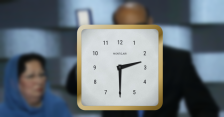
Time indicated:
2h30
